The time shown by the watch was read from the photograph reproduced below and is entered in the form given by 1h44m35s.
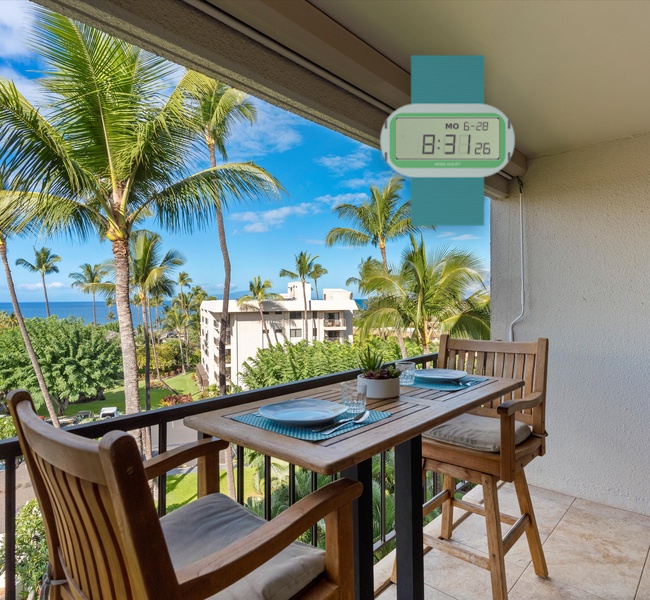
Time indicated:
8h31m26s
